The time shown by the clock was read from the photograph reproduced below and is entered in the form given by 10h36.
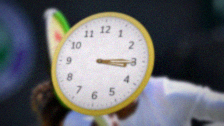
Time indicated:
3h15
